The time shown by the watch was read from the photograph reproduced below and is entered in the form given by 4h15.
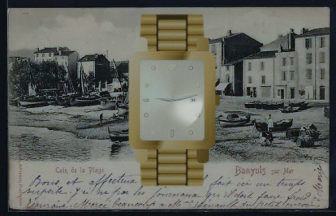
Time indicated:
9h13
